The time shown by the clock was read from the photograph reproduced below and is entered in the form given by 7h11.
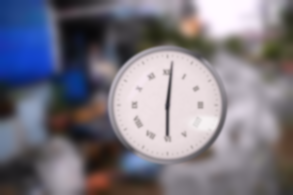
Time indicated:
6h01
